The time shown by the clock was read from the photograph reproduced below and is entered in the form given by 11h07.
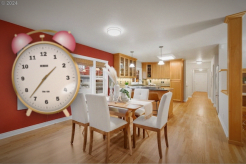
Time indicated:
1h37
